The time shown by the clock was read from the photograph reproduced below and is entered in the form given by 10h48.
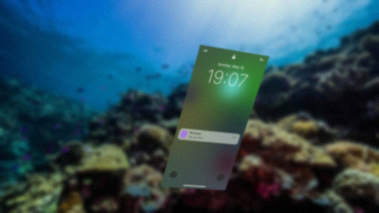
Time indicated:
19h07
